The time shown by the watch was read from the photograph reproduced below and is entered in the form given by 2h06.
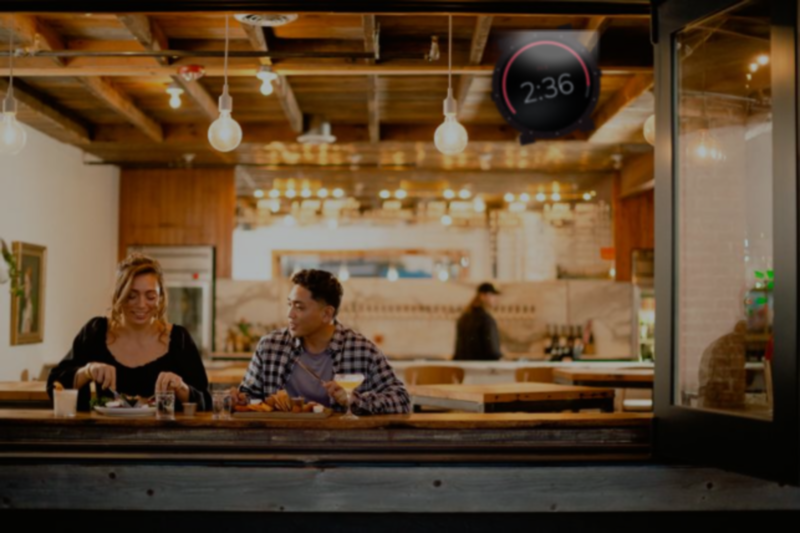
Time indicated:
2h36
